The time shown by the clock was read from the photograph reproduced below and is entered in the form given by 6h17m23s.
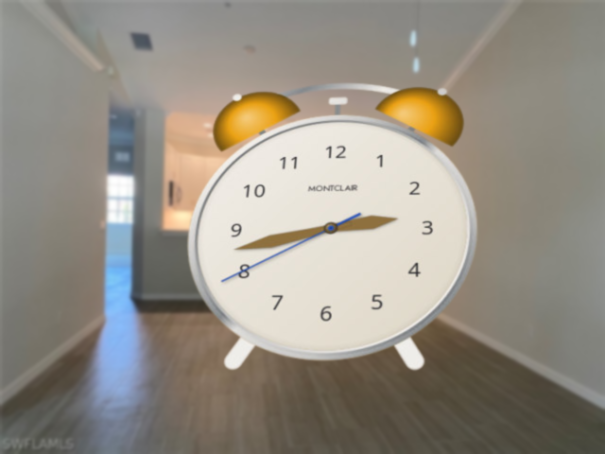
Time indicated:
2h42m40s
